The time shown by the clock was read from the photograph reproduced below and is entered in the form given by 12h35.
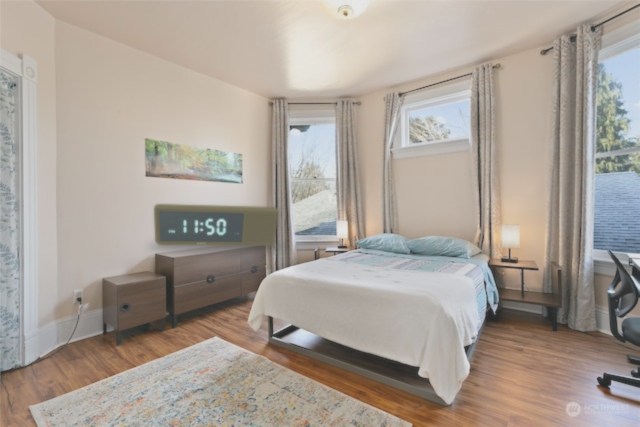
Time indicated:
11h50
